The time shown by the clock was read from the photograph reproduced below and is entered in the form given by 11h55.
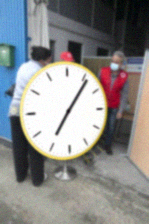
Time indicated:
7h06
